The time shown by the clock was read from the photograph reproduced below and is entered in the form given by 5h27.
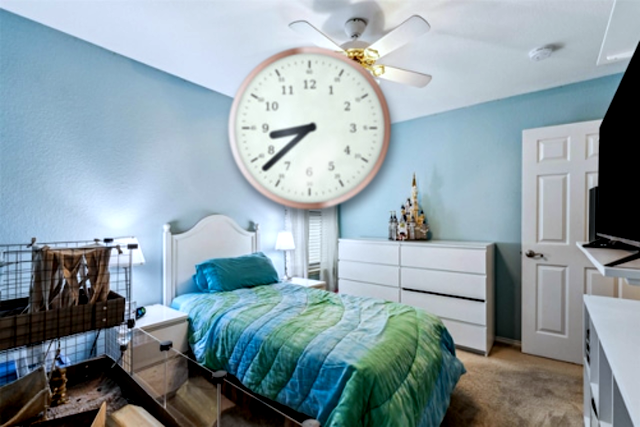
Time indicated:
8h38
